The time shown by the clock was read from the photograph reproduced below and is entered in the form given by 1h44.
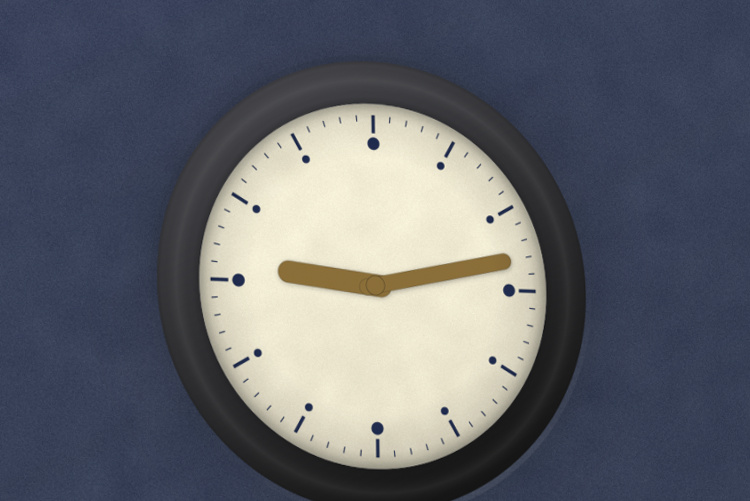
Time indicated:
9h13
